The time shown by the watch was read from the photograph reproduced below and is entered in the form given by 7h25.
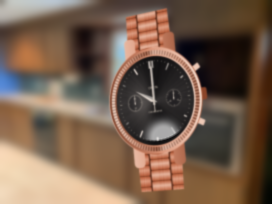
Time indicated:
10h00
